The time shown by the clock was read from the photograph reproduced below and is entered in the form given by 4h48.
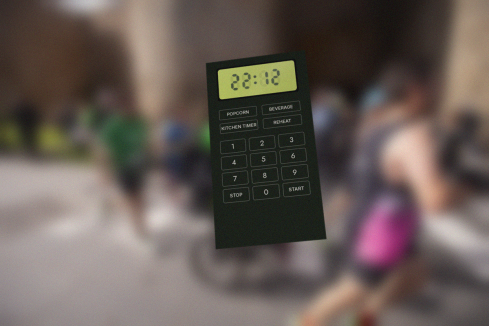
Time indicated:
22h12
